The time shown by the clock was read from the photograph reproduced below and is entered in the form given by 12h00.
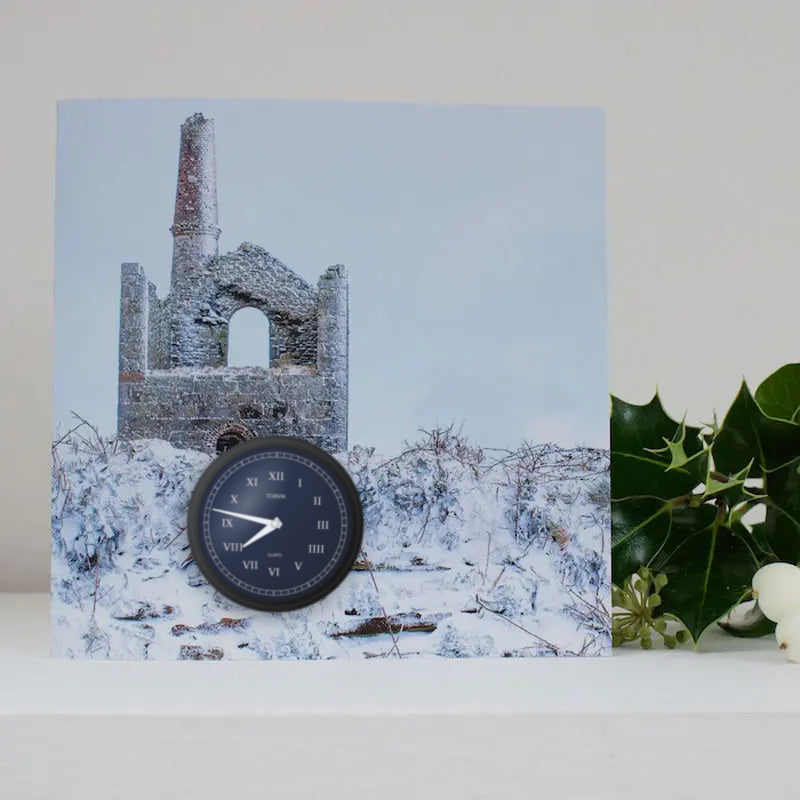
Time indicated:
7h47
